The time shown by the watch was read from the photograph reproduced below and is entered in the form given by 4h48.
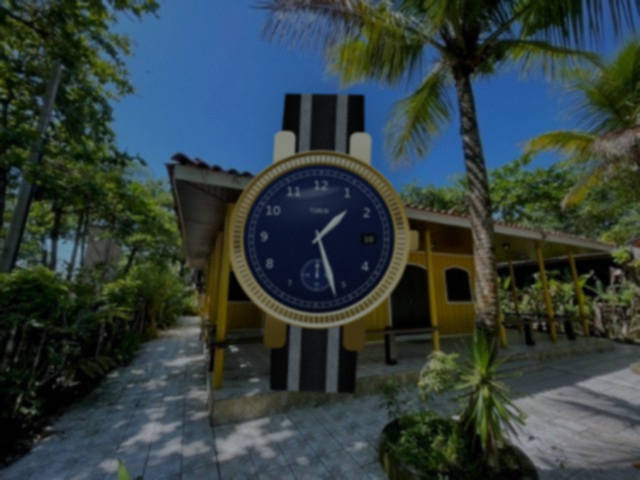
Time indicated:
1h27
